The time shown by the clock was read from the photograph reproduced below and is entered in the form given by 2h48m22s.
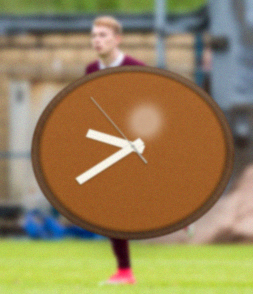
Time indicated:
9h38m54s
